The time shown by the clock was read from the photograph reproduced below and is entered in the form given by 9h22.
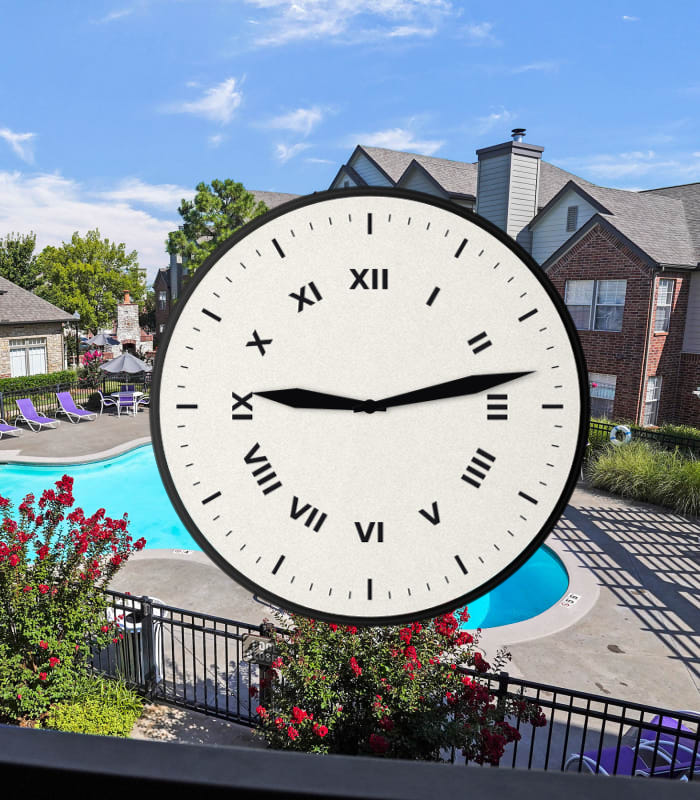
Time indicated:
9h13
